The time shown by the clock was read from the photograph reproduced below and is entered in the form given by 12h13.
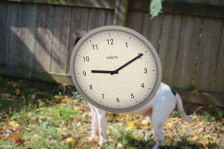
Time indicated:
9h10
